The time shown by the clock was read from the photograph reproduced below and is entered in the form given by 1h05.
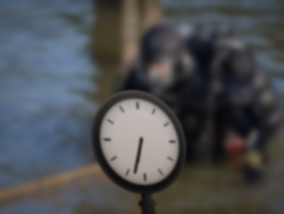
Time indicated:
6h33
